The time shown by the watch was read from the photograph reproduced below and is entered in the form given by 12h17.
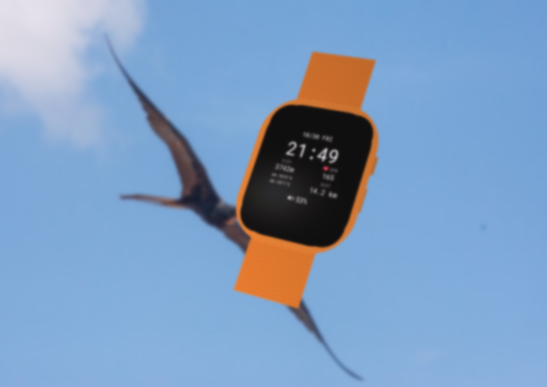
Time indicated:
21h49
